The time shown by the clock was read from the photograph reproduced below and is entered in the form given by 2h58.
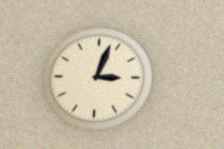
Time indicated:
3h03
